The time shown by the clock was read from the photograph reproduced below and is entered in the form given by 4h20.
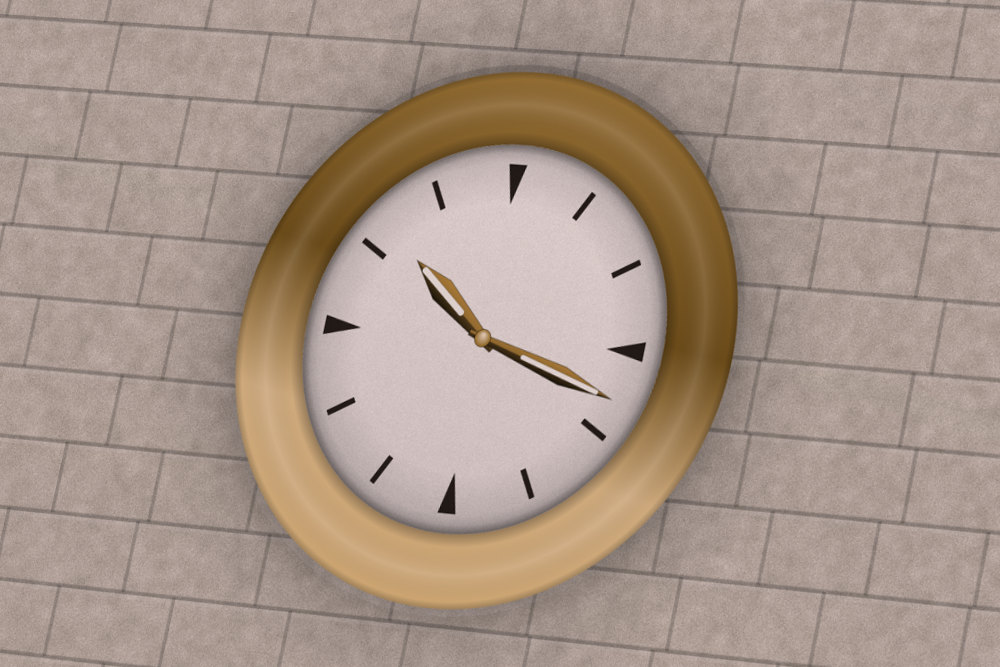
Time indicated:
10h18
